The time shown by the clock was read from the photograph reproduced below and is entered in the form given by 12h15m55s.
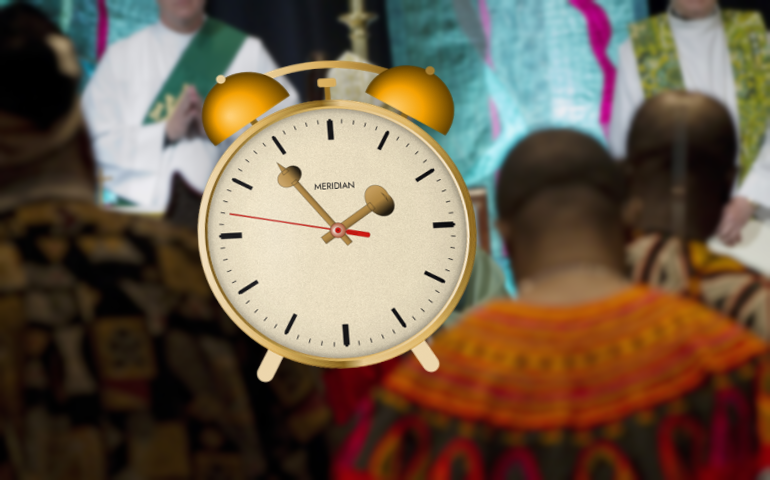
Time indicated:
1h53m47s
